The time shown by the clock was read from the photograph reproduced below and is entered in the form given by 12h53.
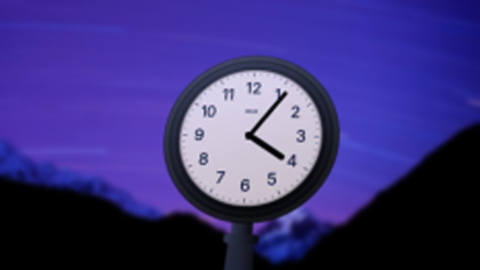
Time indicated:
4h06
